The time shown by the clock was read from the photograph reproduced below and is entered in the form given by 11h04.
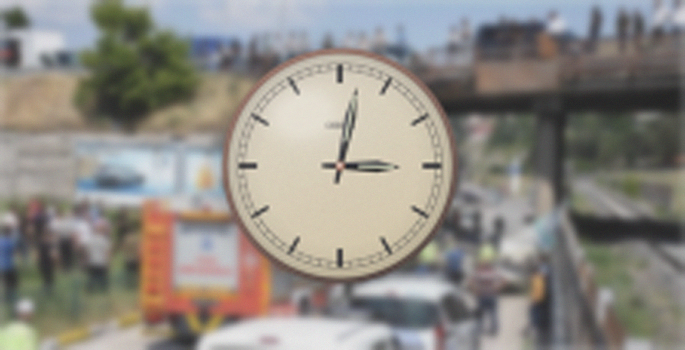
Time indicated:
3h02
